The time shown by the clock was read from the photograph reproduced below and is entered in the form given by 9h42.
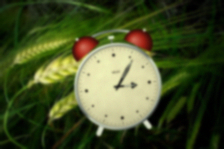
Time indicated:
3h06
